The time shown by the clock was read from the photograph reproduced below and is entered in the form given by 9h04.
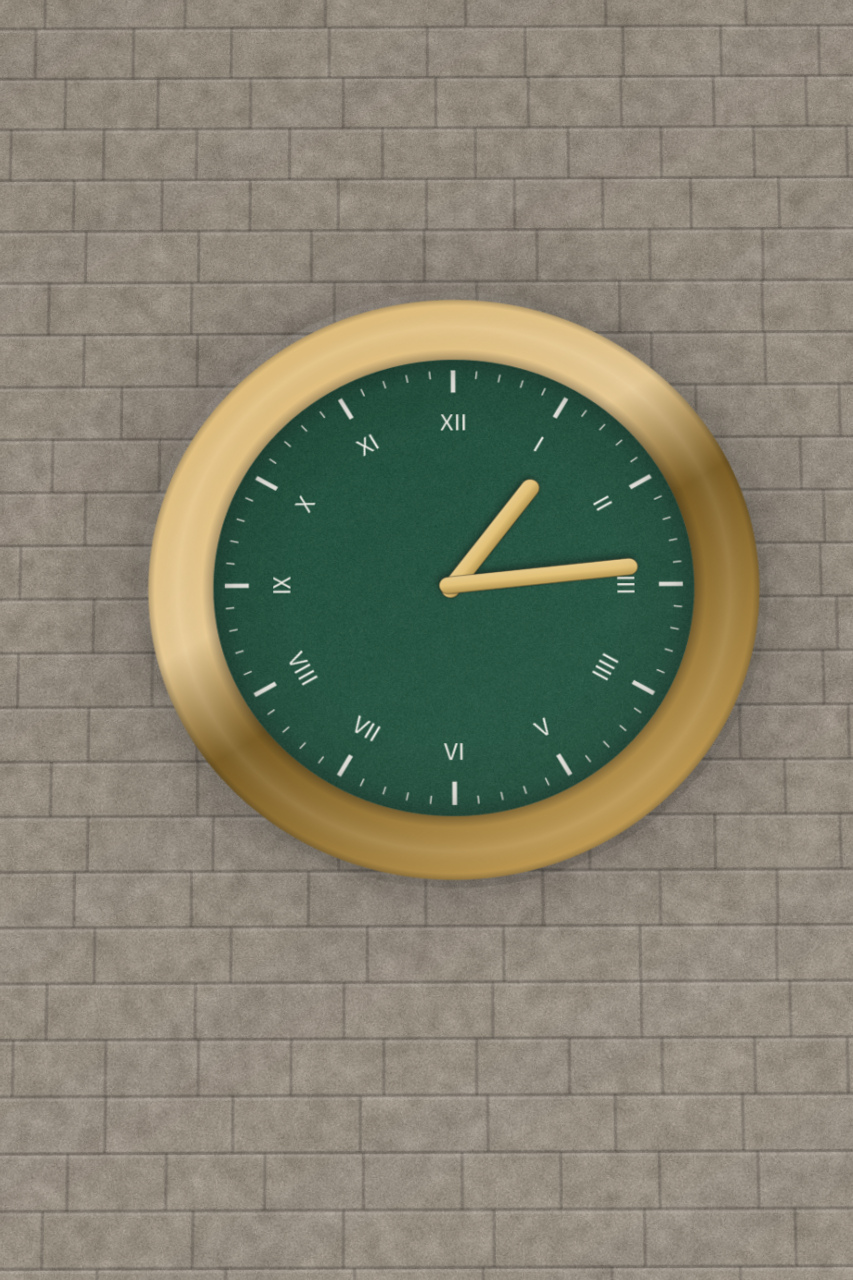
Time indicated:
1h14
